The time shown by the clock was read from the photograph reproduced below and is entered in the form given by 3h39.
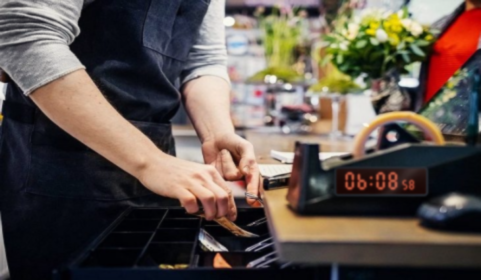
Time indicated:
6h08
